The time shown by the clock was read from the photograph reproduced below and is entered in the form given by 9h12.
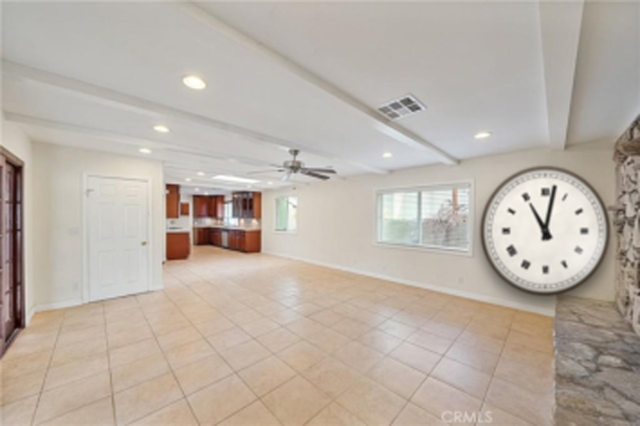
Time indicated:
11h02
